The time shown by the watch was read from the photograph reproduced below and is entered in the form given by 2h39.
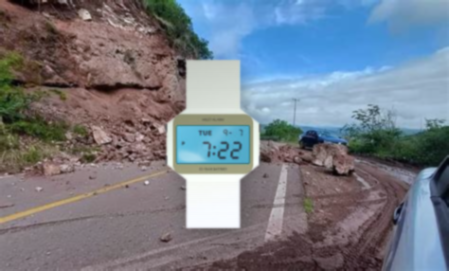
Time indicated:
7h22
